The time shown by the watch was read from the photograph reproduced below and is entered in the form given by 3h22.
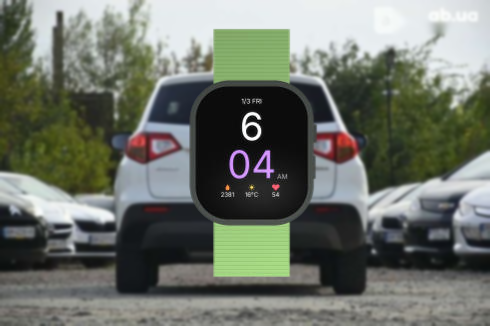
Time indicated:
6h04
